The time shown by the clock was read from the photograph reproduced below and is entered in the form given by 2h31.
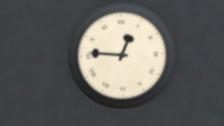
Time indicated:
12h46
